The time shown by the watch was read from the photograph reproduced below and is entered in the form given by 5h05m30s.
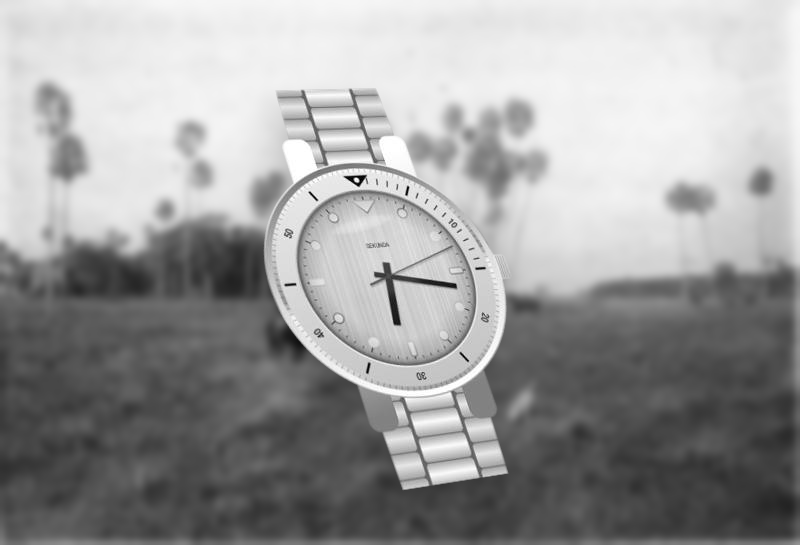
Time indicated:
6h17m12s
